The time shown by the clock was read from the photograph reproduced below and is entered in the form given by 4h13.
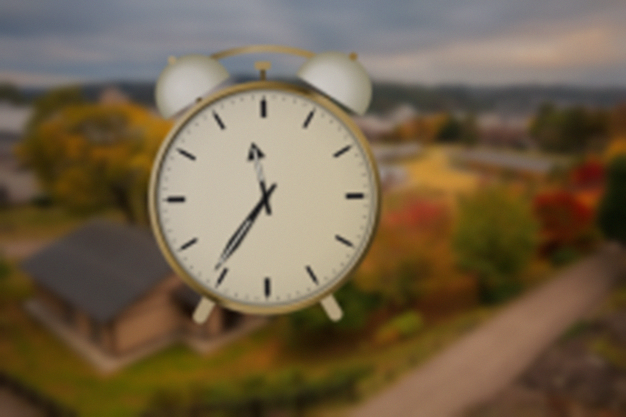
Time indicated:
11h36
